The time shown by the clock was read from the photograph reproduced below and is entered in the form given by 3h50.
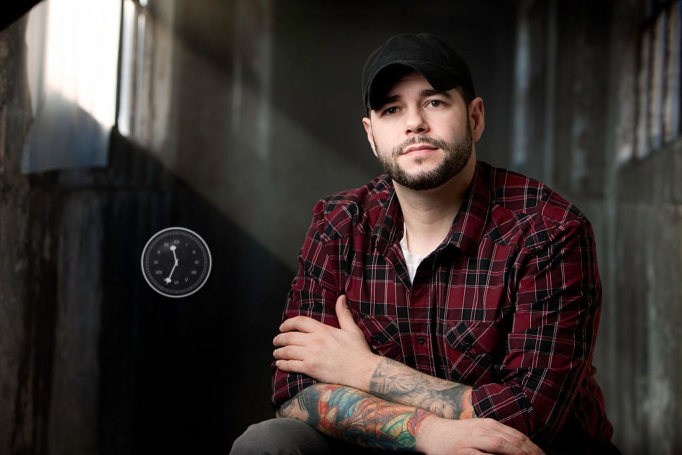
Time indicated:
11h34
